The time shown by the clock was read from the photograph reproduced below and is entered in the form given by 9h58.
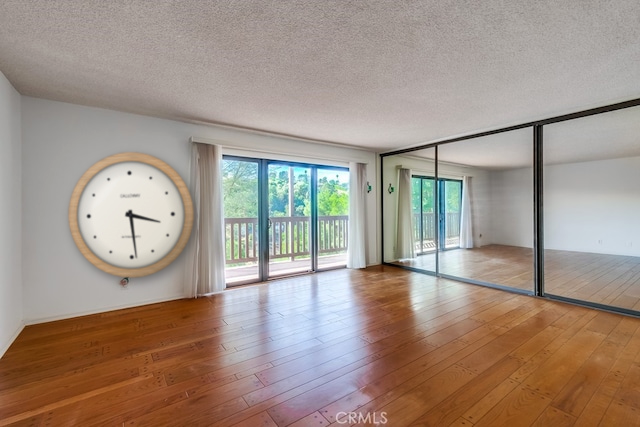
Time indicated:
3h29
